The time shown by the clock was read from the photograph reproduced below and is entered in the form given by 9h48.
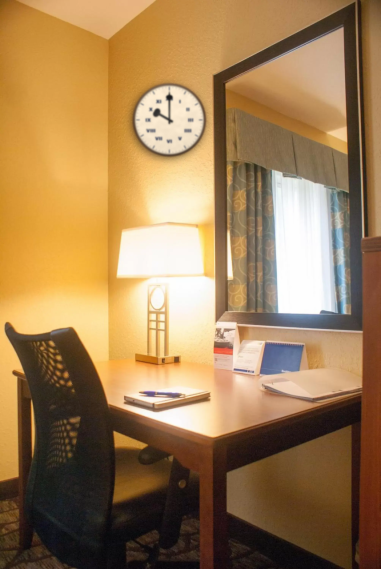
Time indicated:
10h00
